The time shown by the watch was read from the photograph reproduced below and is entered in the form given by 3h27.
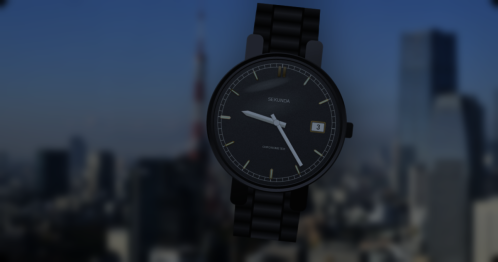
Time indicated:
9h24
